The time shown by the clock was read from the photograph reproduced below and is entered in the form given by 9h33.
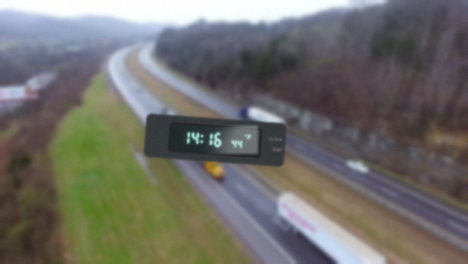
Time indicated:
14h16
